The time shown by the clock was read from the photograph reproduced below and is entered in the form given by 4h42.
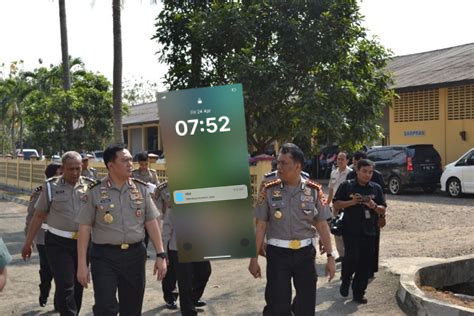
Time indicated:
7h52
